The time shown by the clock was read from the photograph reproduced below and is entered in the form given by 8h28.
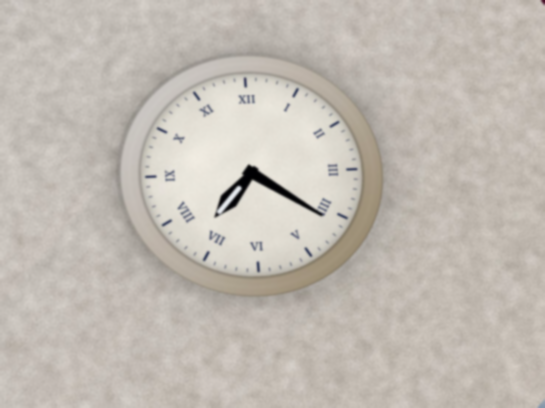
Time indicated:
7h21
